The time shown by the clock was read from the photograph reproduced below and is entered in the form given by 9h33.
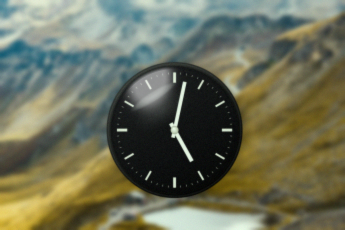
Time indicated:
5h02
